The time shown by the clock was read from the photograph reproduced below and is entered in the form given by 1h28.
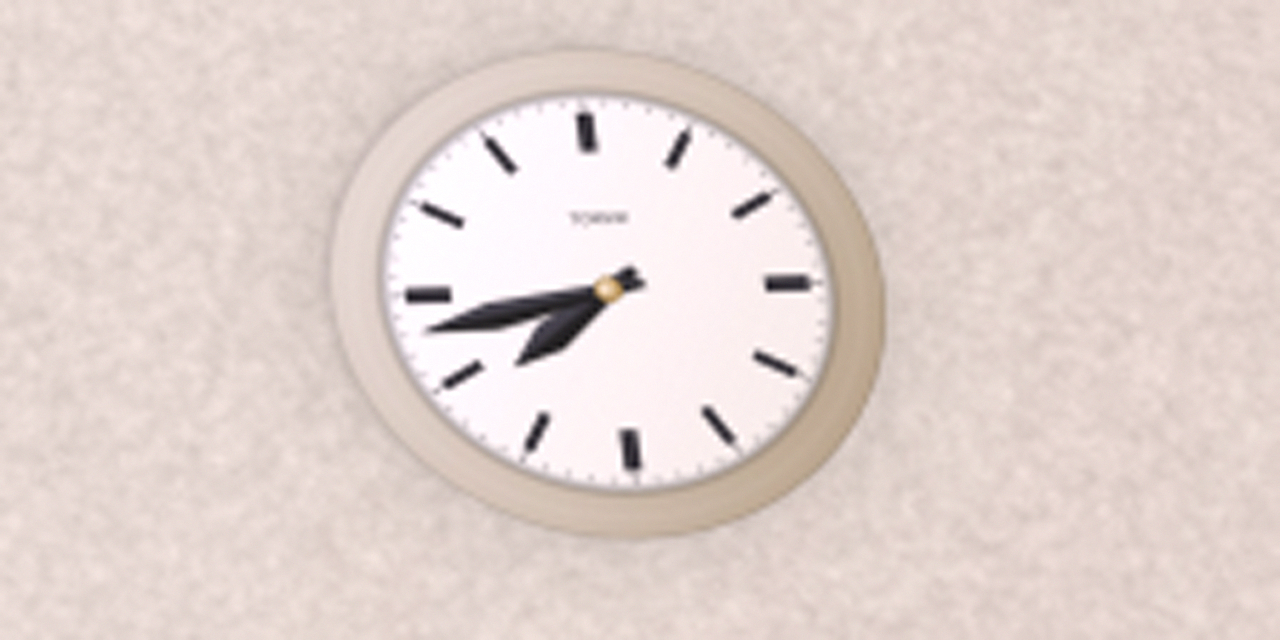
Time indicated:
7h43
